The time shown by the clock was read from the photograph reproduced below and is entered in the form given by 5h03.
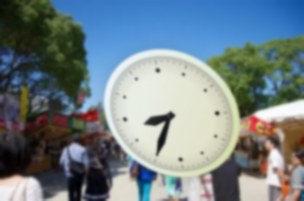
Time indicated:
8h35
